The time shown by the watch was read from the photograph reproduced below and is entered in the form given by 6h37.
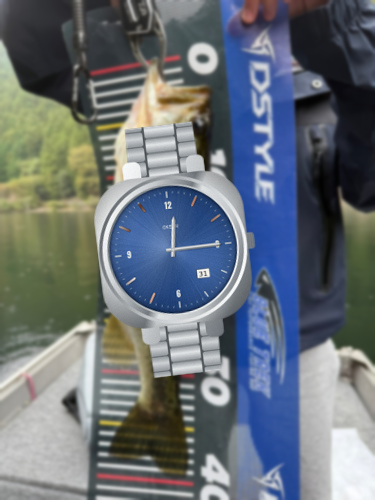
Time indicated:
12h15
